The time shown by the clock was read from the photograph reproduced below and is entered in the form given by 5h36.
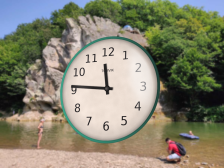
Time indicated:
11h46
